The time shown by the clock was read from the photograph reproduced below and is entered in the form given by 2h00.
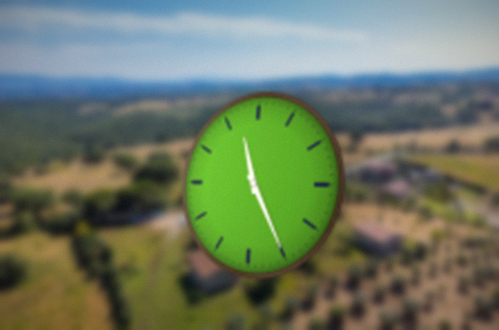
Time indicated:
11h25
